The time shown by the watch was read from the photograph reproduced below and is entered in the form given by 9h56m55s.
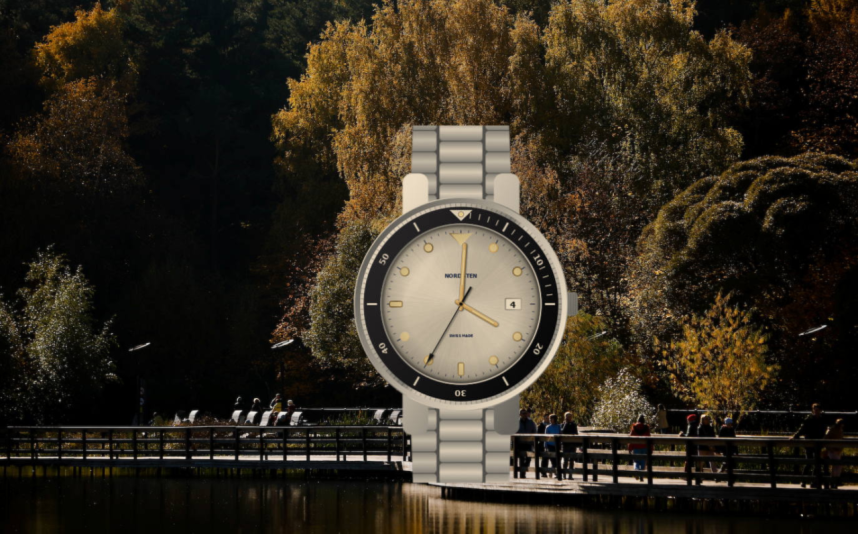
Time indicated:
4h00m35s
